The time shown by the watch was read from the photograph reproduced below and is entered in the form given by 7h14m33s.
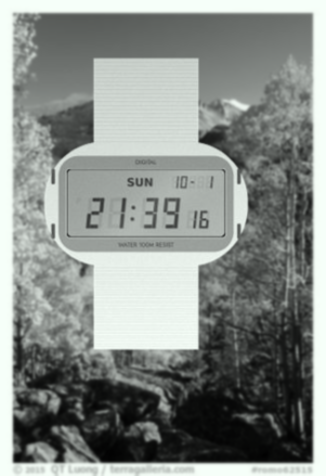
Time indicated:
21h39m16s
